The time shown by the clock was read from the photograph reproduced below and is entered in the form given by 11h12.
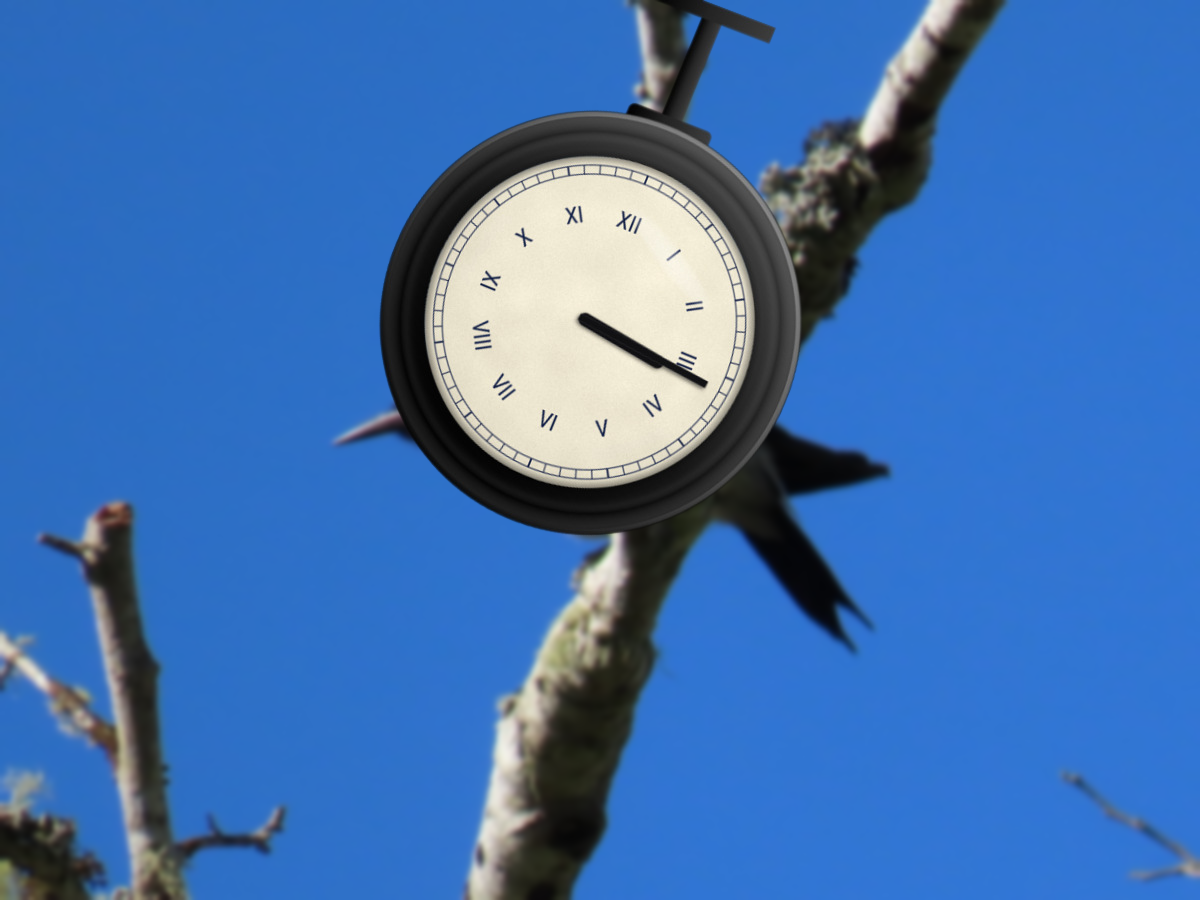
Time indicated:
3h16
